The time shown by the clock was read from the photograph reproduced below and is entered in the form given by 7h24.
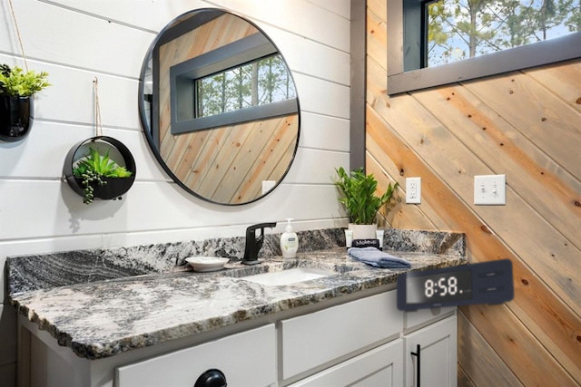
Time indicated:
8h58
